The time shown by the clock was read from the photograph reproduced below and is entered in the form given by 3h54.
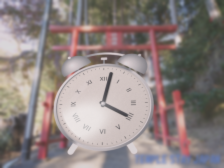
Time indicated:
4h02
